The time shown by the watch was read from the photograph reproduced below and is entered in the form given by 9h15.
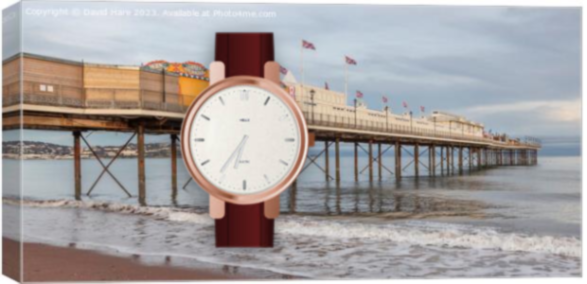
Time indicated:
6h36
